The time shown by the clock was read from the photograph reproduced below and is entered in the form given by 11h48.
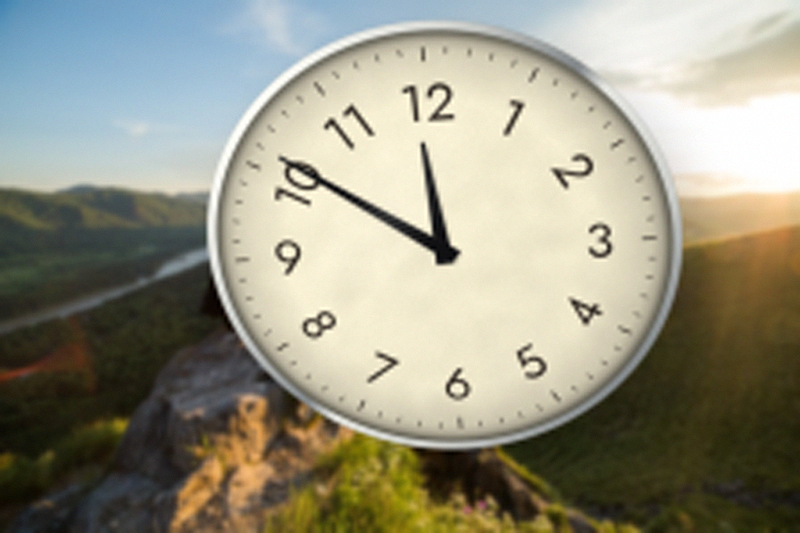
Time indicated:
11h51
